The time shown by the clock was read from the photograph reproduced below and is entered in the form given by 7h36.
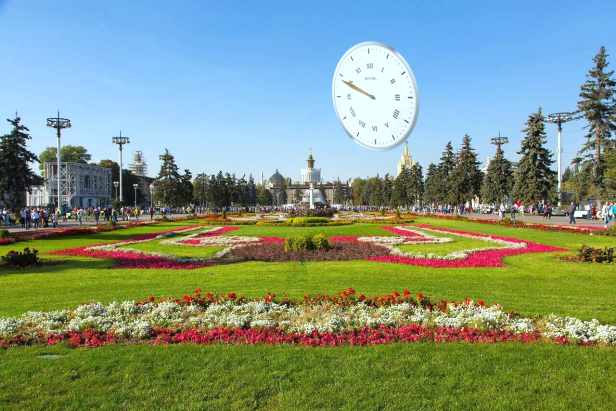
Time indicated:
9h49
